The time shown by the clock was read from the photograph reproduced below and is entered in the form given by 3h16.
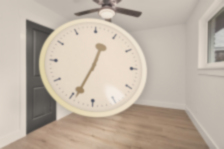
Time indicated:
12h34
